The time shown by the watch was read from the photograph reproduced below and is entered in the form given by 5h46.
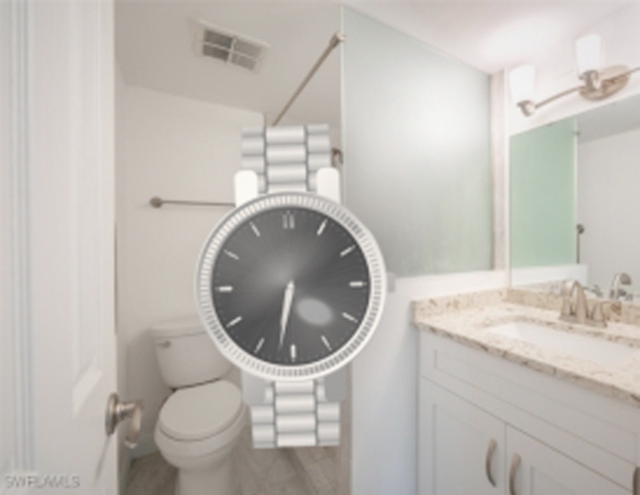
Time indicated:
6h32
